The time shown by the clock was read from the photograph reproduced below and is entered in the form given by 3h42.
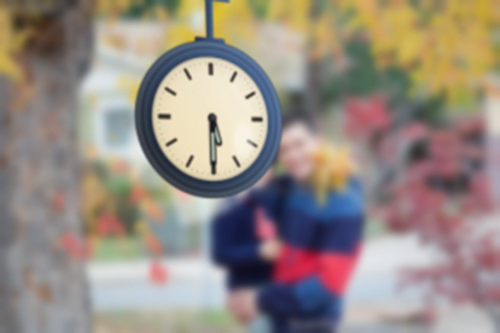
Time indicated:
5h30
